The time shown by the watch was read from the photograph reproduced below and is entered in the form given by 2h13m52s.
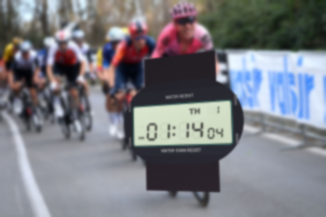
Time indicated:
1h14m04s
